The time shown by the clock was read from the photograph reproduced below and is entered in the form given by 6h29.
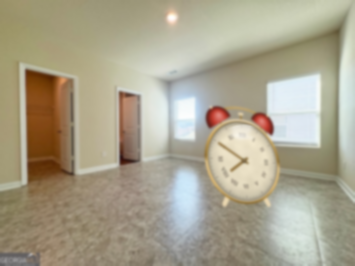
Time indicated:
7h50
